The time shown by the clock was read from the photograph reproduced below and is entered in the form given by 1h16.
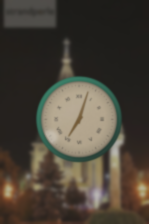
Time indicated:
7h03
